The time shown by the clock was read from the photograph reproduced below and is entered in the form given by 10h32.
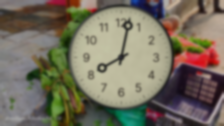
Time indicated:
8h02
